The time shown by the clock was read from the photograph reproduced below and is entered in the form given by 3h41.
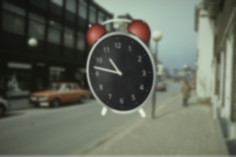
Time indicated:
10h47
